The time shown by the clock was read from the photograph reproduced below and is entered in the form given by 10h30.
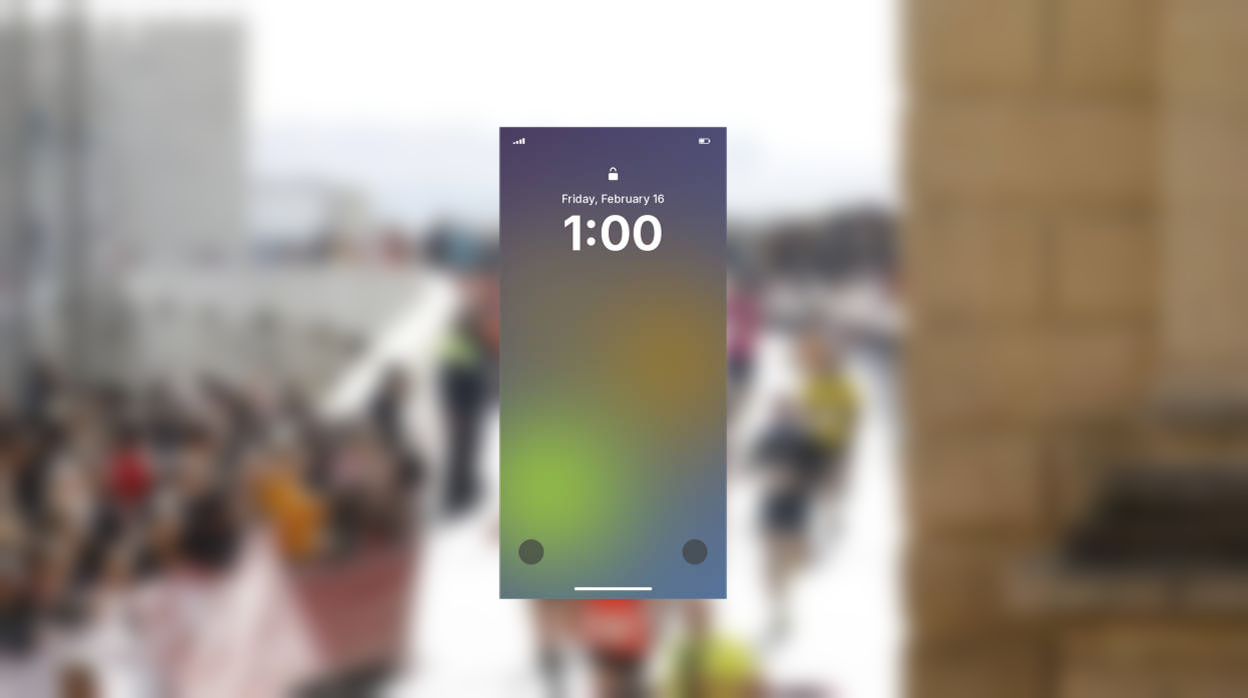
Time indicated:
1h00
